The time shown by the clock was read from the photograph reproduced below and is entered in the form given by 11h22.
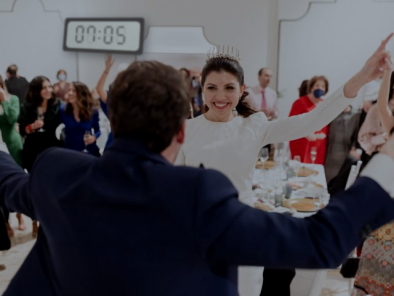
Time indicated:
7h05
